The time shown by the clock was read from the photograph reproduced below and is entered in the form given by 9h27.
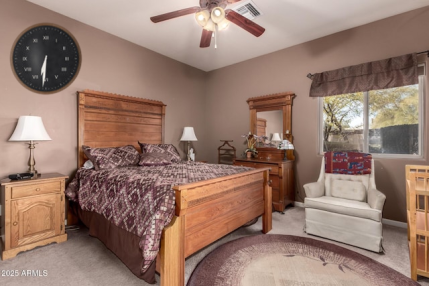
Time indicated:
6h31
